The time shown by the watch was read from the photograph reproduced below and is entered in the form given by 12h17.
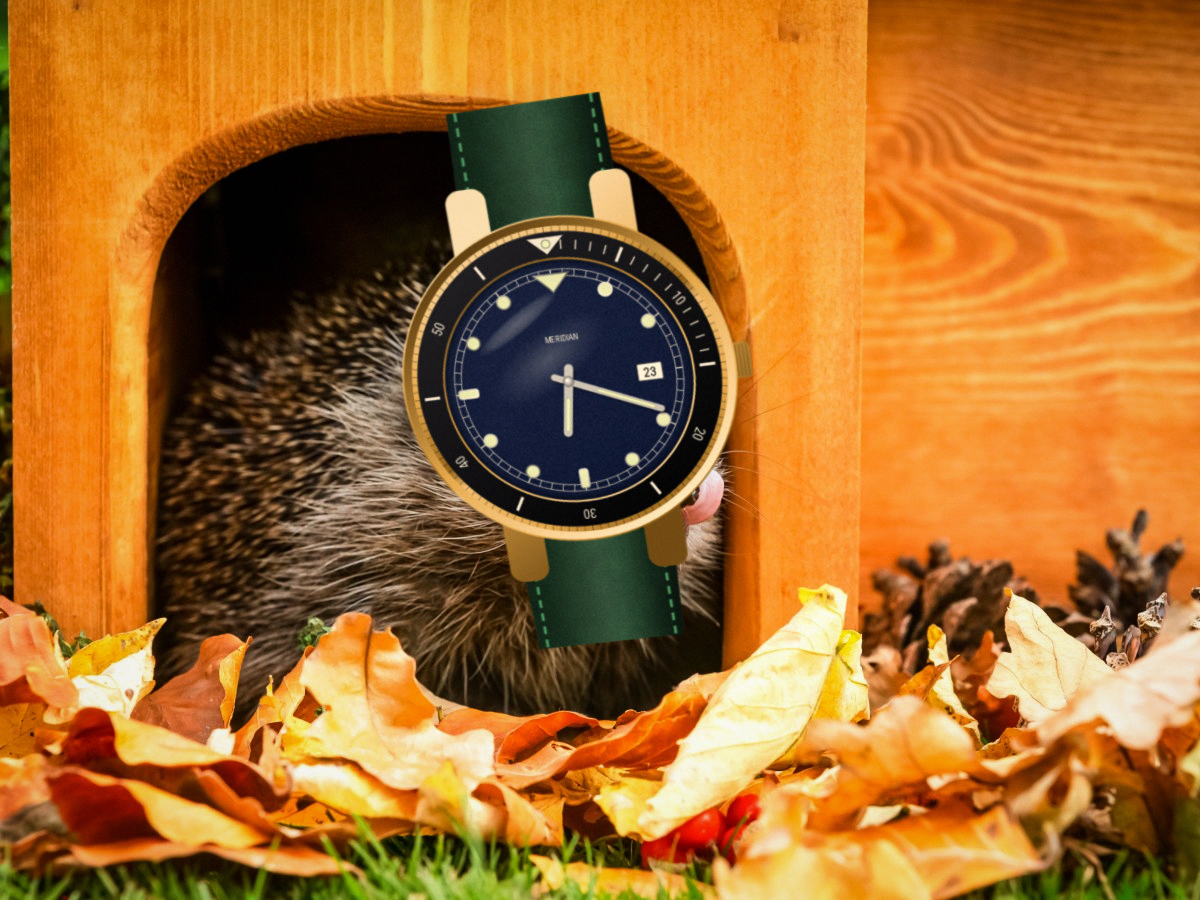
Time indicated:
6h19
